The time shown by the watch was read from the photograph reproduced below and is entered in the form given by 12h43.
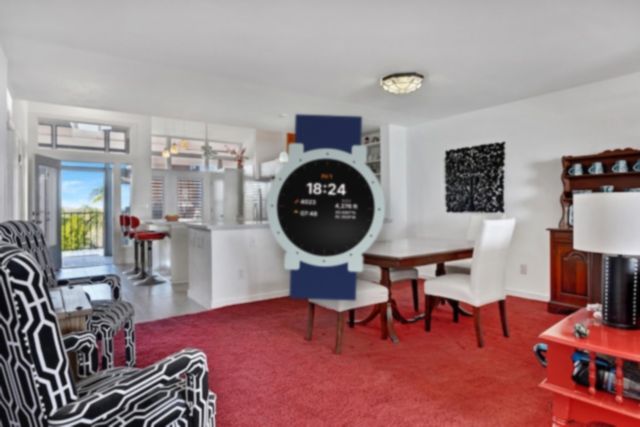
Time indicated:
18h24
